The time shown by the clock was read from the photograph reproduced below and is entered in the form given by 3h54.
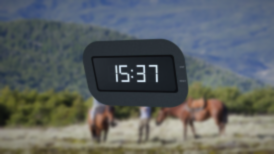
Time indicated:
15h37
